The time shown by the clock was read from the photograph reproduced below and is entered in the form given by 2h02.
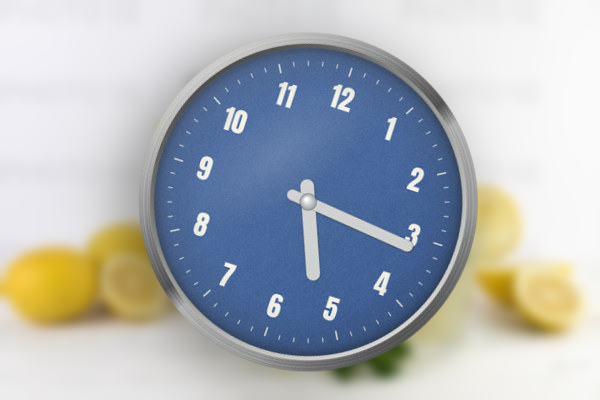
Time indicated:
5h16
